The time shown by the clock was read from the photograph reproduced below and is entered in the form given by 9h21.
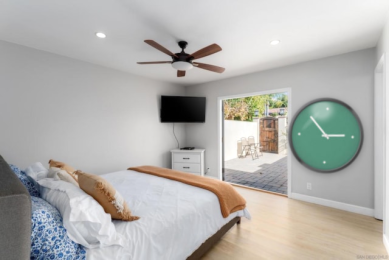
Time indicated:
2h53
